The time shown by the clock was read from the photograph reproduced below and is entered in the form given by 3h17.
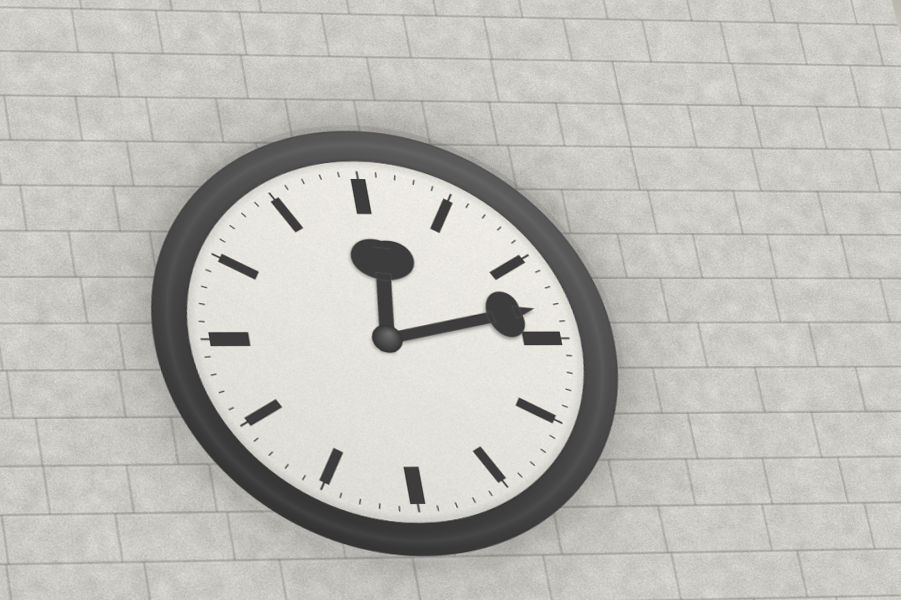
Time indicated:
12h13
